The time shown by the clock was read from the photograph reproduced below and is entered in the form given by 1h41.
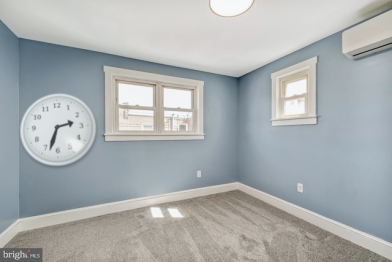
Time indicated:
2h33
